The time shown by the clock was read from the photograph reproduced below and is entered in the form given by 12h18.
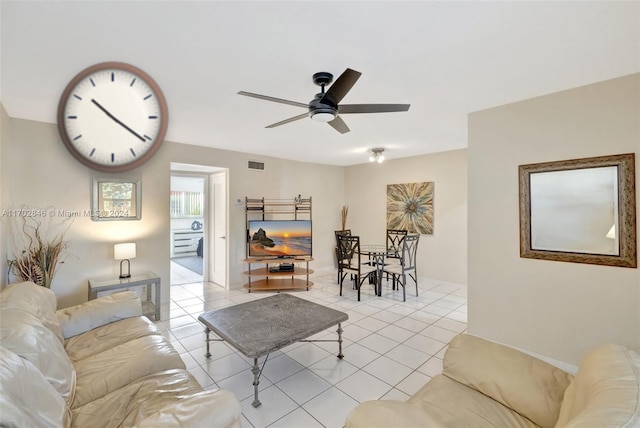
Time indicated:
10h21
